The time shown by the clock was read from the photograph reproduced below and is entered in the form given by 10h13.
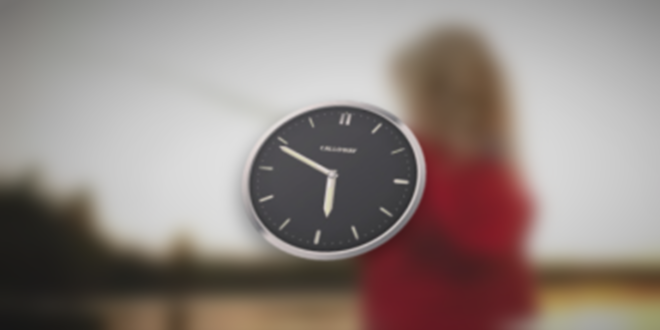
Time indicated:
5h49
